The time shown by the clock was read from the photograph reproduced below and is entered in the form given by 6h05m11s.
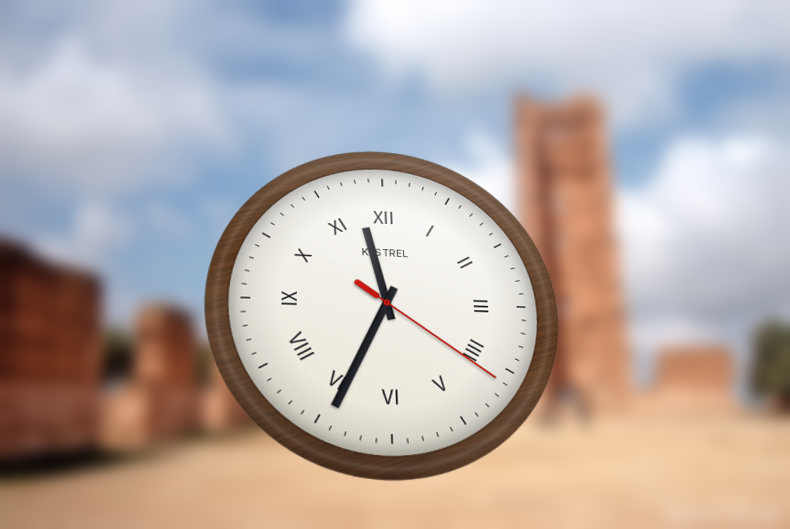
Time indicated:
11h34m21s
